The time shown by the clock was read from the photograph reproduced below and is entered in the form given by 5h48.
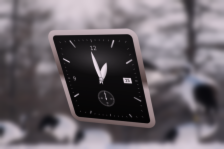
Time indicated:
12h59
